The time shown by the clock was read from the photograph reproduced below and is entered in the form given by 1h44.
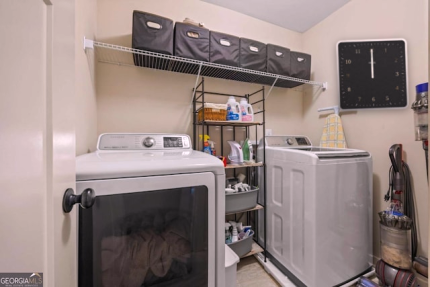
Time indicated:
12h00
